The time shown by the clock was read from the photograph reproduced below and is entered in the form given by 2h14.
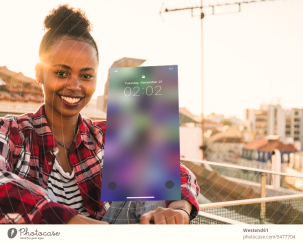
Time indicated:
2h02
